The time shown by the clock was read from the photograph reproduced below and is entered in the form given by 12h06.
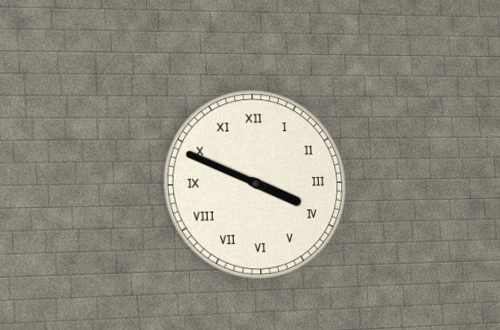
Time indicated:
3h49
